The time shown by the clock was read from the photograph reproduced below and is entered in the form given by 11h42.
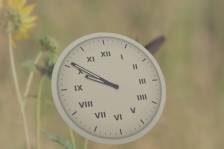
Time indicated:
9h51
